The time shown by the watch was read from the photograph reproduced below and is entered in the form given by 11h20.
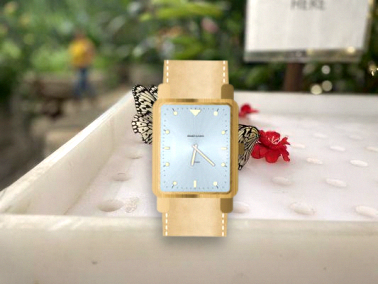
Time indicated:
6h22
